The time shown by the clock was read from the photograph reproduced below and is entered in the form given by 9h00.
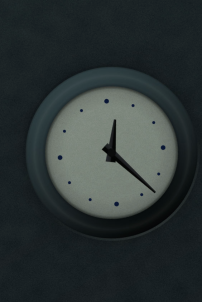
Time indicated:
12h23
